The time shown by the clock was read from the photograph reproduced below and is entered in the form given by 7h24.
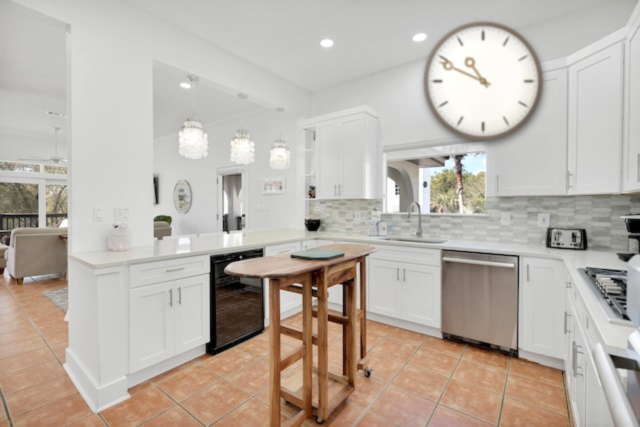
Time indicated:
10h49
